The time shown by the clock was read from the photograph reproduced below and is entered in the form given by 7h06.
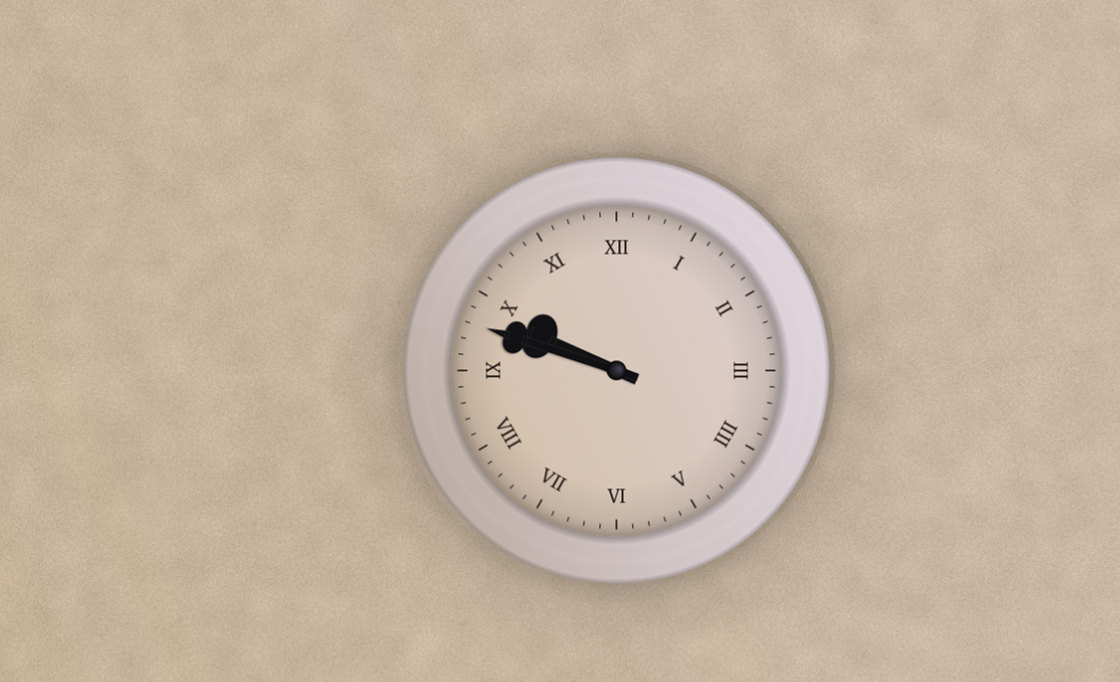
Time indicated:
9h48
